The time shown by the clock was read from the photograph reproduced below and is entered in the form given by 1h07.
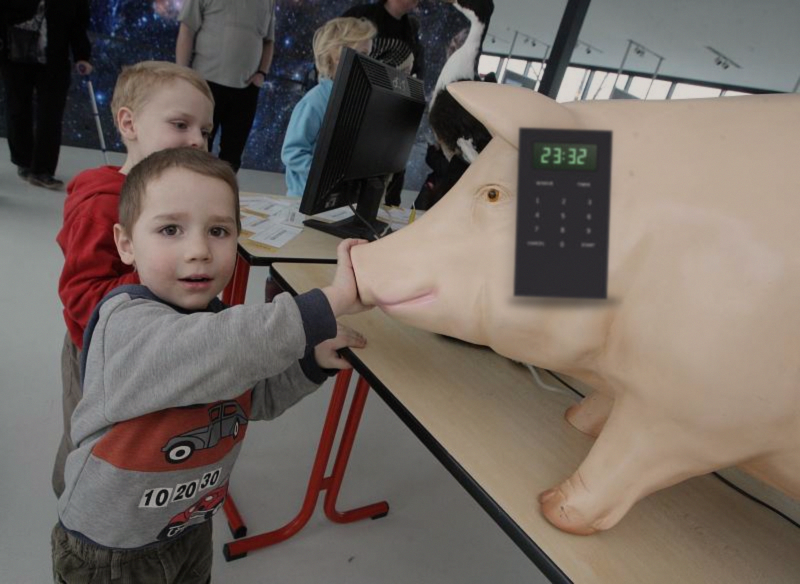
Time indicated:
23h32
